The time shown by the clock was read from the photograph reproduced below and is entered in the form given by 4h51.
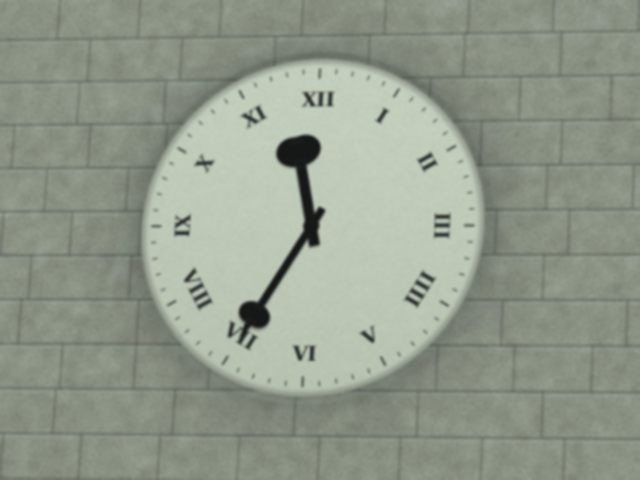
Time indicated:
11h35
